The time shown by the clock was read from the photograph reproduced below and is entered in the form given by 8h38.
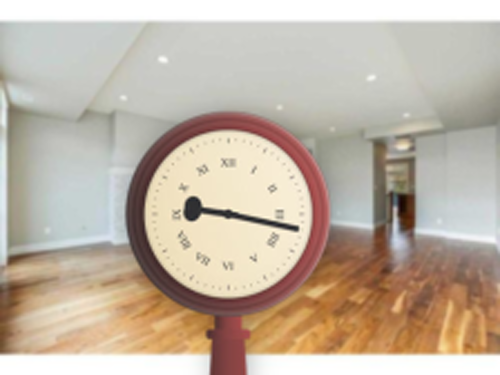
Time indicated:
9h17
